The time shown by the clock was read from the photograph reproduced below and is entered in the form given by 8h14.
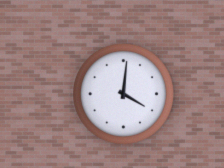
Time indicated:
4h01
